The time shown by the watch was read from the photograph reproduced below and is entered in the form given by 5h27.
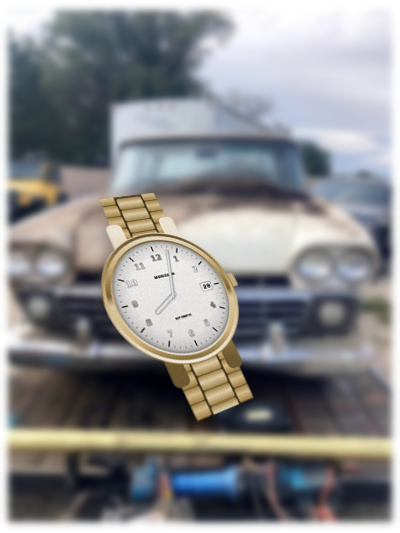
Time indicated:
8h03
